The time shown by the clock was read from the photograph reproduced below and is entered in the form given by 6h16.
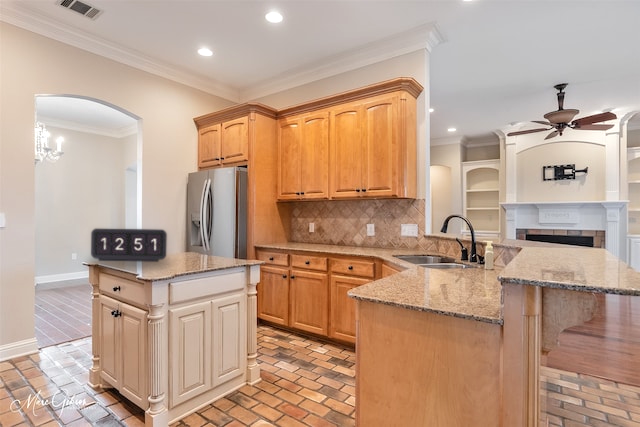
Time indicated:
12h51
